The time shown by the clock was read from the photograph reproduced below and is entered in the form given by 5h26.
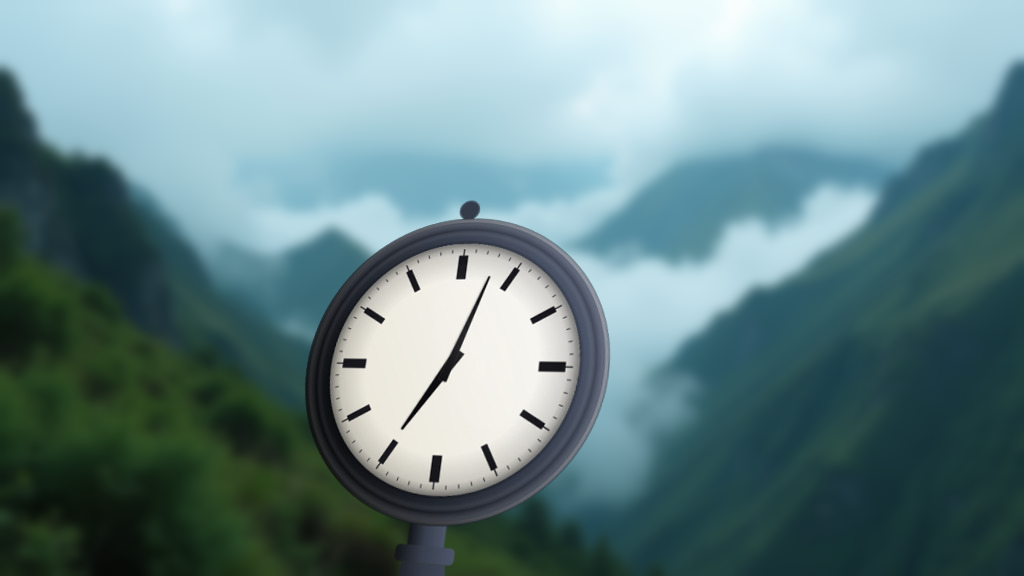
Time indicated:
7h03
